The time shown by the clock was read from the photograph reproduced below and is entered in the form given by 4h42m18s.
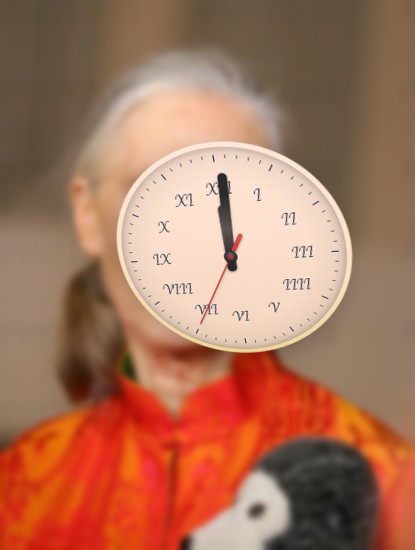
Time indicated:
12h00m35s
